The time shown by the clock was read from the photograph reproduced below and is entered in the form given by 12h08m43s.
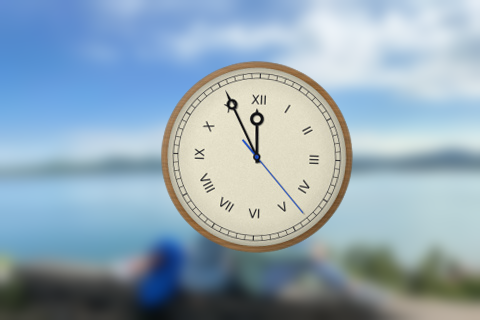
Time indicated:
11h55m23s
